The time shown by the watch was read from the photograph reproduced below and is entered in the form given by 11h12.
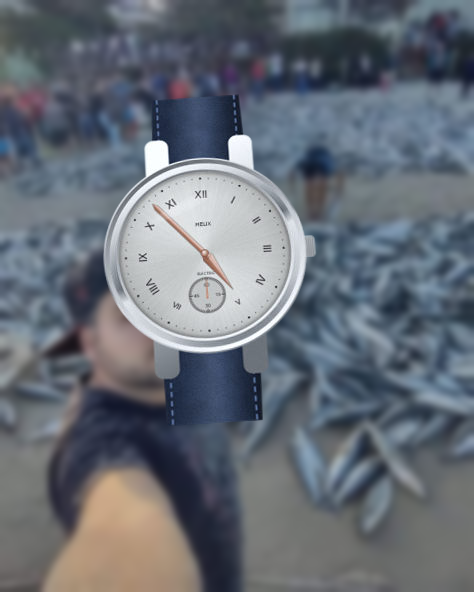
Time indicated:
4h53
